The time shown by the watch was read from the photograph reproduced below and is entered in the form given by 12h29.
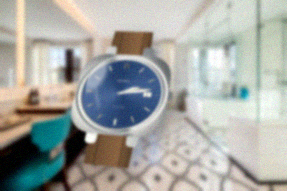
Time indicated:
2h13
